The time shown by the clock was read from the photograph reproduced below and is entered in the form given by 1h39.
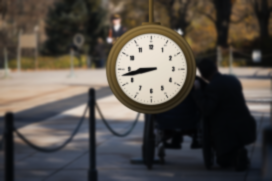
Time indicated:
8h43
